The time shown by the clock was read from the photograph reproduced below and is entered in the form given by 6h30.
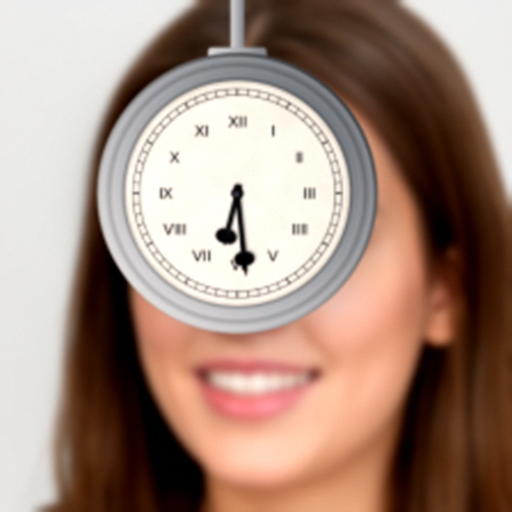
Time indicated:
6h29
